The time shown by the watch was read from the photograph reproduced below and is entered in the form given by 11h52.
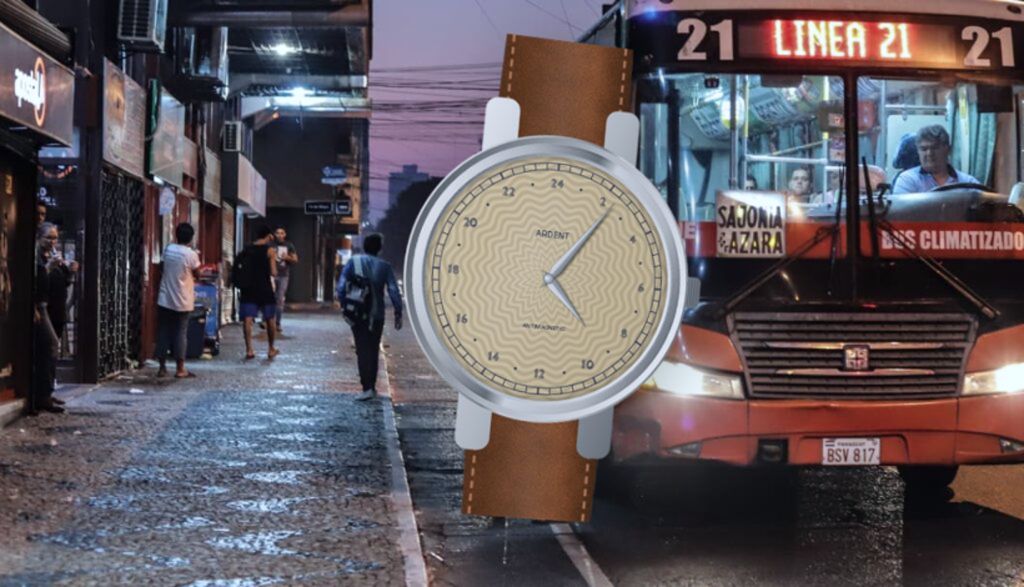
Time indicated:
9h06
